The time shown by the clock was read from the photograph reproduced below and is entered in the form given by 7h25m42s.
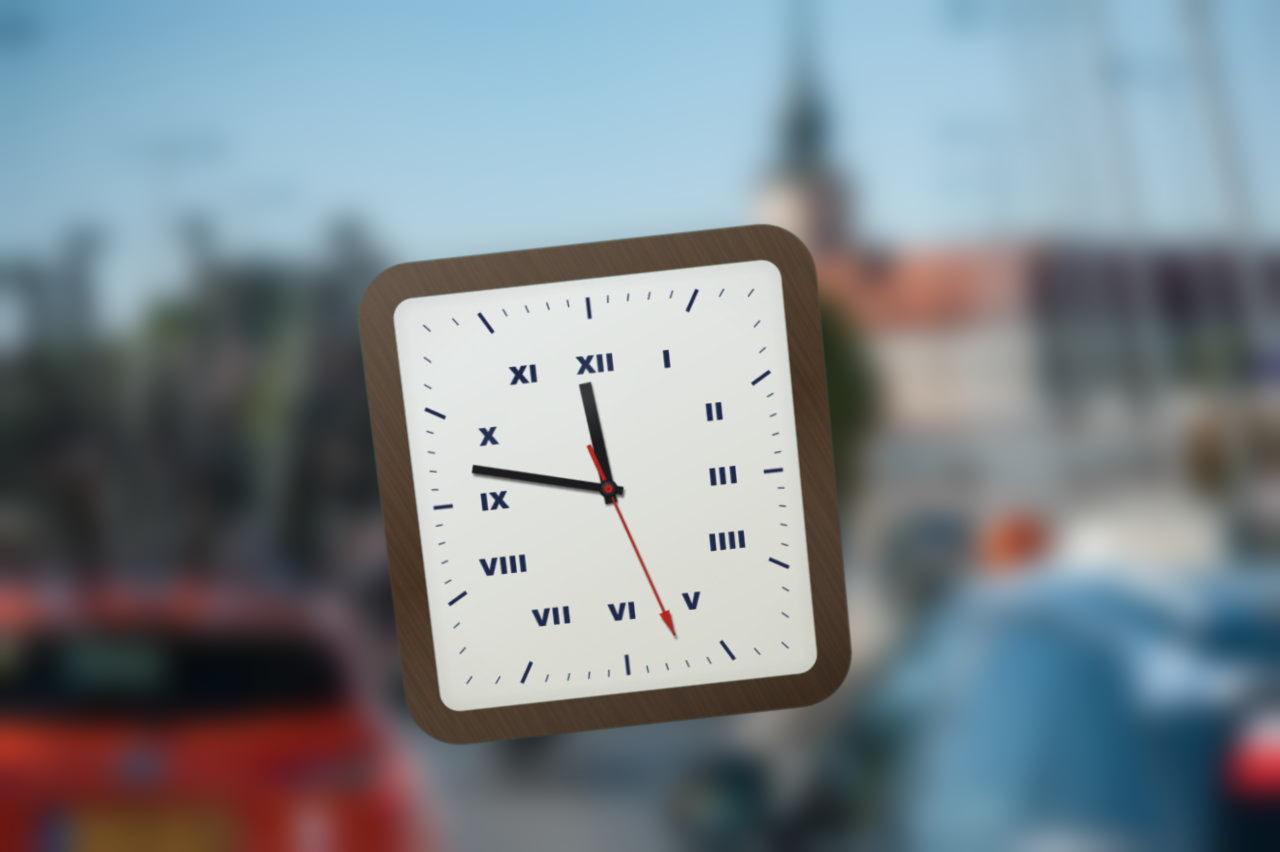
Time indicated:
11h47m27s
